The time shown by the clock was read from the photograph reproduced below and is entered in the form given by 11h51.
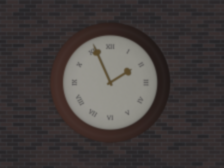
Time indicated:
1h56
